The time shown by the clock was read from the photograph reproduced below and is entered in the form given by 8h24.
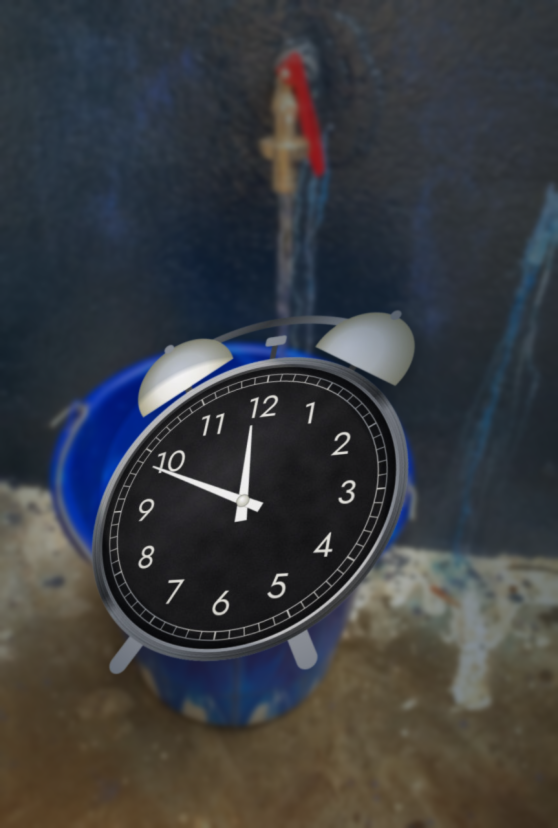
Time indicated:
11h49
